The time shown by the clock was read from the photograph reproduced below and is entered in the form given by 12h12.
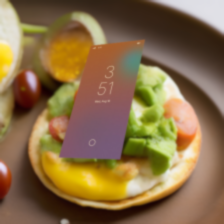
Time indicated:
3h51
